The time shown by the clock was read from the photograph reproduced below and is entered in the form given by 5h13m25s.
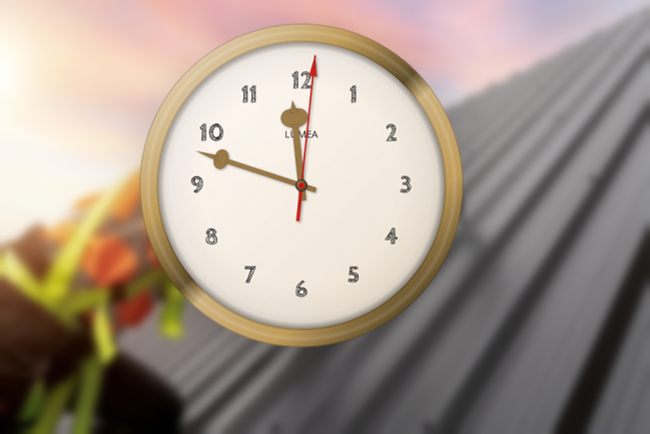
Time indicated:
11h48m01s
